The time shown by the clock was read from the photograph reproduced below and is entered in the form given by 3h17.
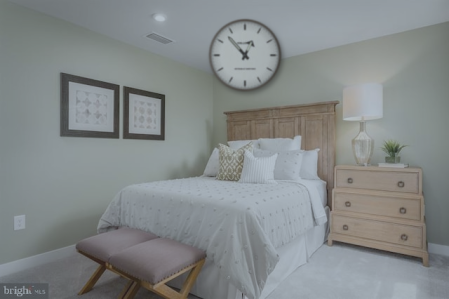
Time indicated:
12h53
